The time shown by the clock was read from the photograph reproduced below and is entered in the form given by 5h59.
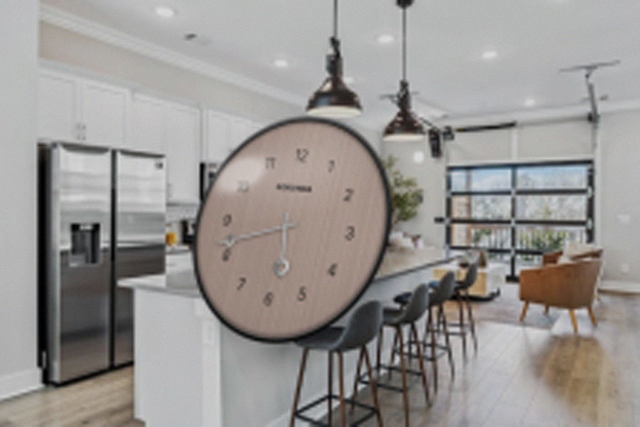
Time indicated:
5h42
